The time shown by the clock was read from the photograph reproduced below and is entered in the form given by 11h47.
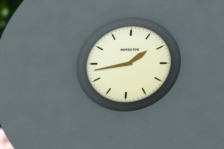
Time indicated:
1h43
